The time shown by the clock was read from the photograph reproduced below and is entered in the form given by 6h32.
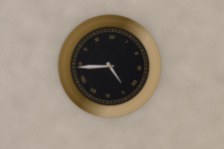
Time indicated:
4h44
